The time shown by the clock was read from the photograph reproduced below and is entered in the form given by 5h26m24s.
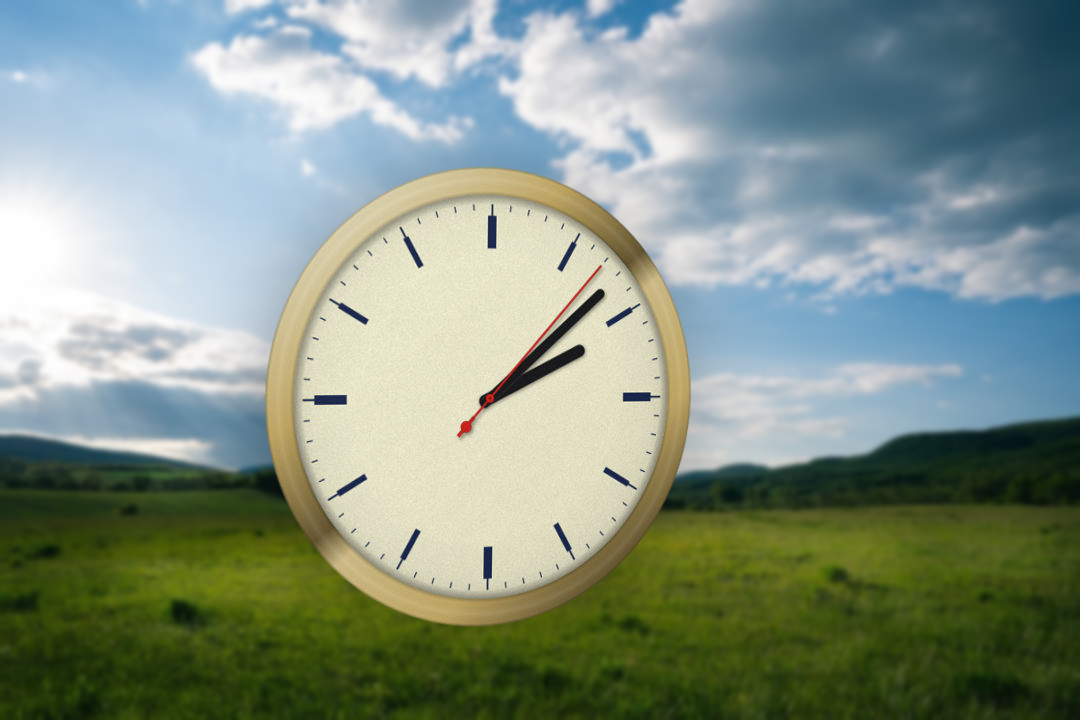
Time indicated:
2h08m07s
